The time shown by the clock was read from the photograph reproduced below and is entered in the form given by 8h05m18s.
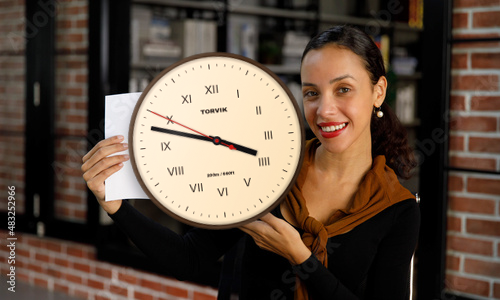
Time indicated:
3h47m50s
